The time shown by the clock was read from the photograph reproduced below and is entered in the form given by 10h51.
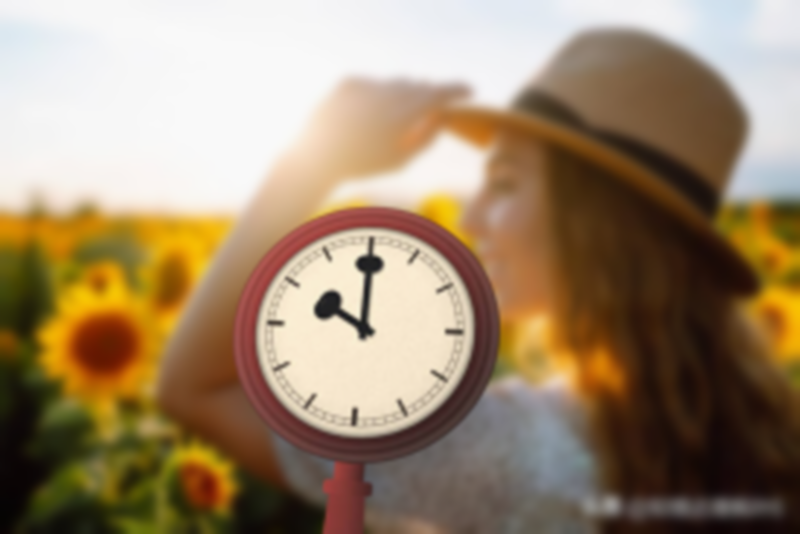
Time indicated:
10h00
